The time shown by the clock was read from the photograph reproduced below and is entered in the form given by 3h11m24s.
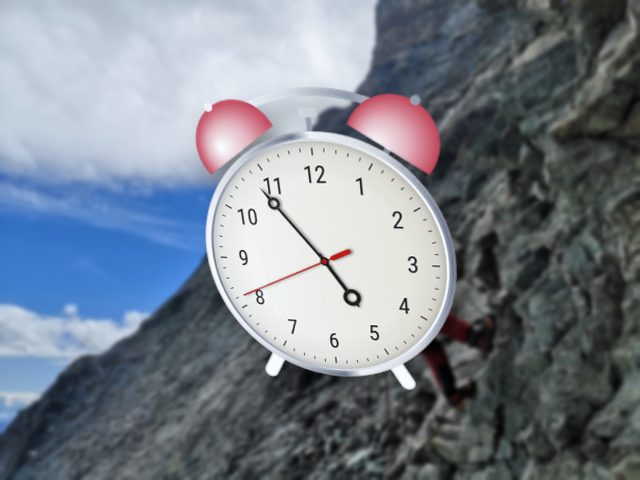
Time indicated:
4h53m41s
